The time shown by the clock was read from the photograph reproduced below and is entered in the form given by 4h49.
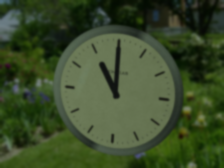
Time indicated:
11h00
